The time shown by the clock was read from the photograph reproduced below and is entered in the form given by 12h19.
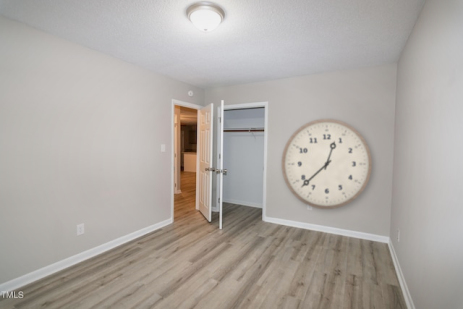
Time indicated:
12h38
